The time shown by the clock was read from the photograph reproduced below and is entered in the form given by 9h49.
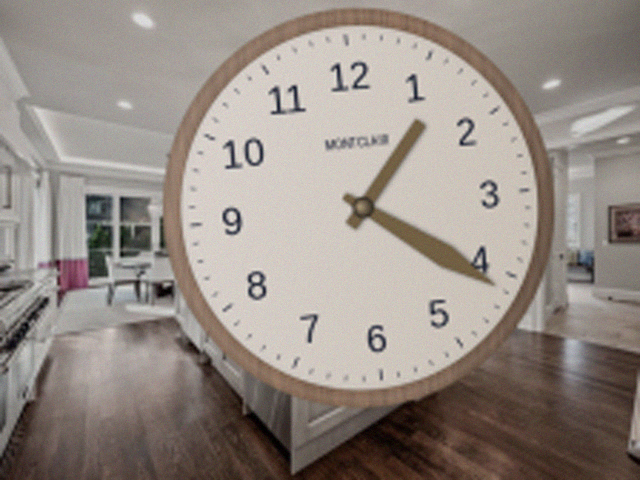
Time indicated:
1h21
